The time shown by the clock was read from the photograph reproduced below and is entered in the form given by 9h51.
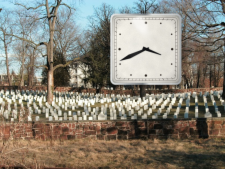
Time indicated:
3h41
